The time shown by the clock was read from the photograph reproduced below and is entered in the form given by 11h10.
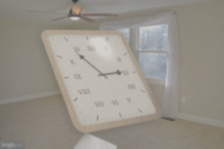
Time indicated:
2h54
